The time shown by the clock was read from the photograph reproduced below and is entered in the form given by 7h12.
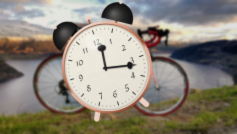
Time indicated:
12h17
